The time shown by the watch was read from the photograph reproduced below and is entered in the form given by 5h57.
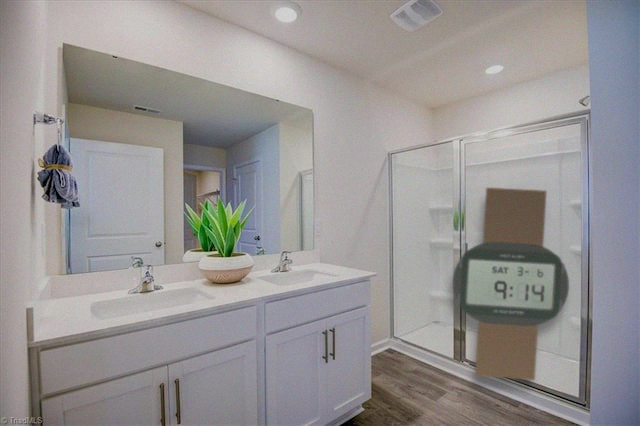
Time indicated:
9h14
